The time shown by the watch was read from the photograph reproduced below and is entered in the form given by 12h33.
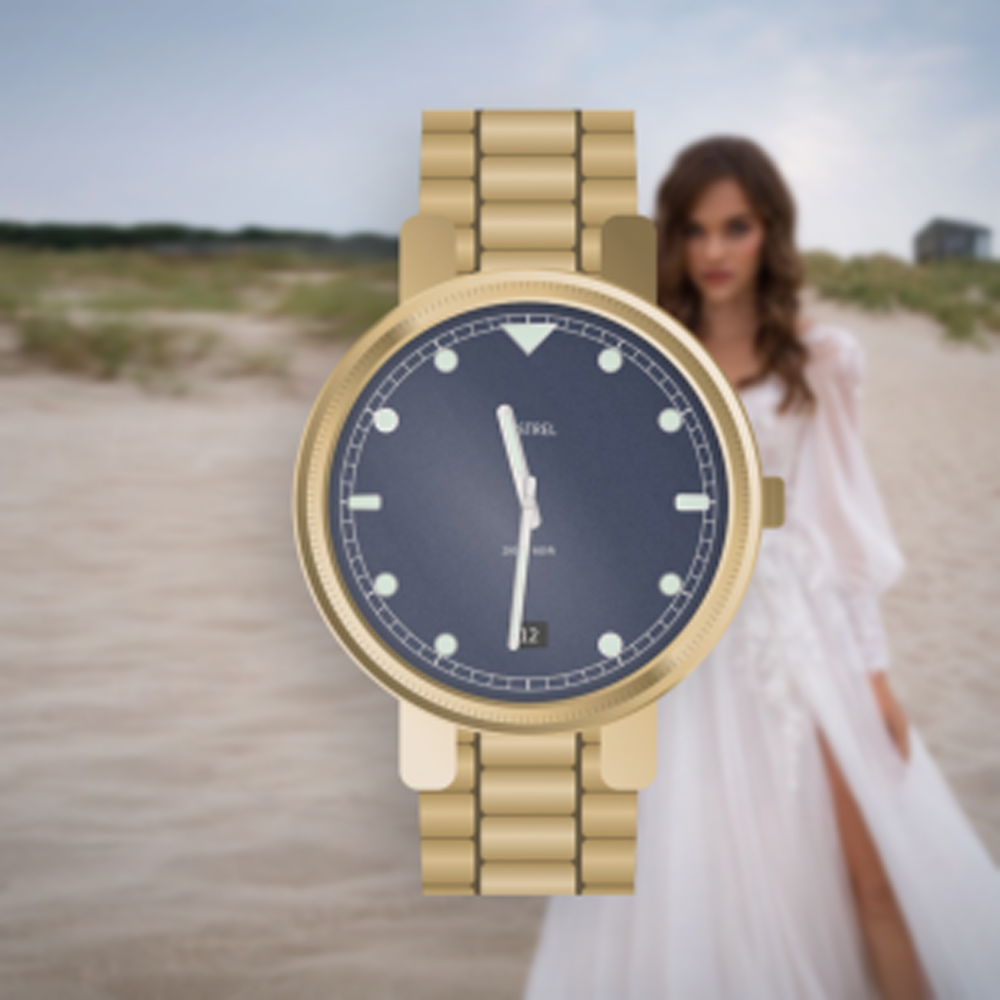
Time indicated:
11h31
